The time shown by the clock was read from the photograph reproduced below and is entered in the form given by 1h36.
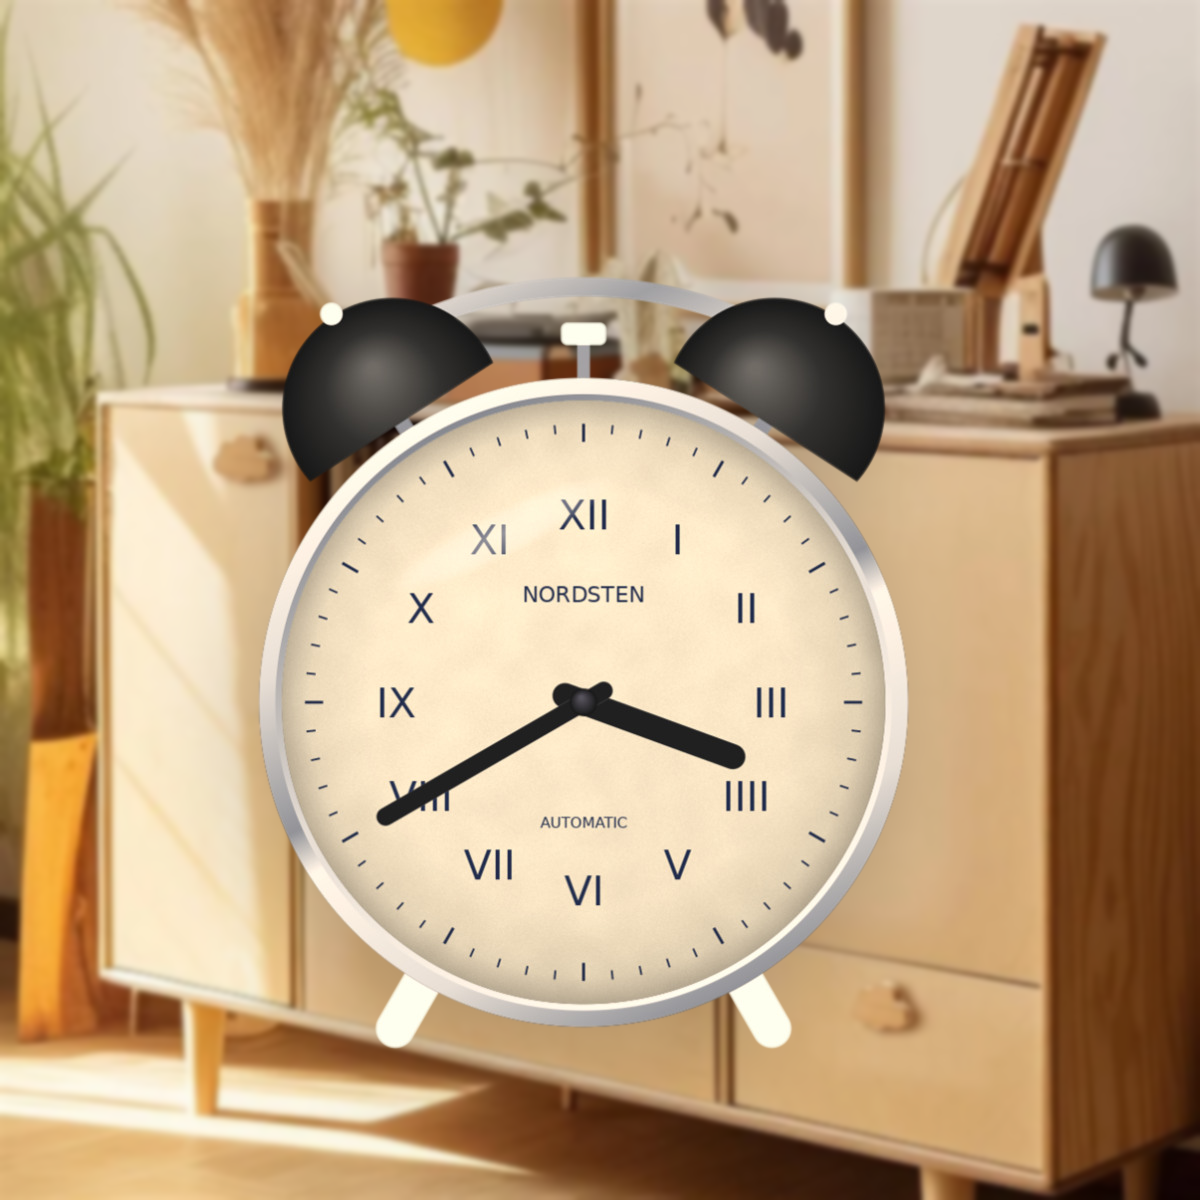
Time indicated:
3h40
